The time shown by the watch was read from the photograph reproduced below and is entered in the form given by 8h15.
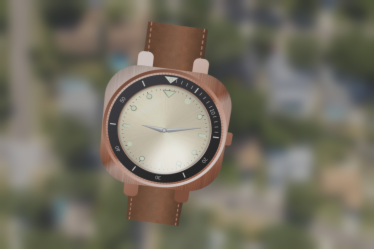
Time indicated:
9h13
